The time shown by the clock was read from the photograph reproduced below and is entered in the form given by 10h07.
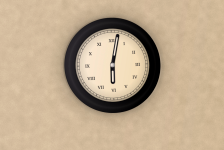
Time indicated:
6h02
